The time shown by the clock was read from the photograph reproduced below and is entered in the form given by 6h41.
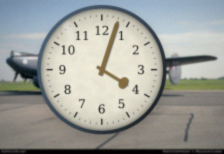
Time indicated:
4h03
